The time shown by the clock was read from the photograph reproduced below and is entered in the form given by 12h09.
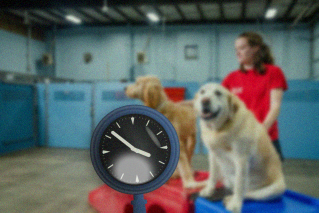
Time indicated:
3h52
